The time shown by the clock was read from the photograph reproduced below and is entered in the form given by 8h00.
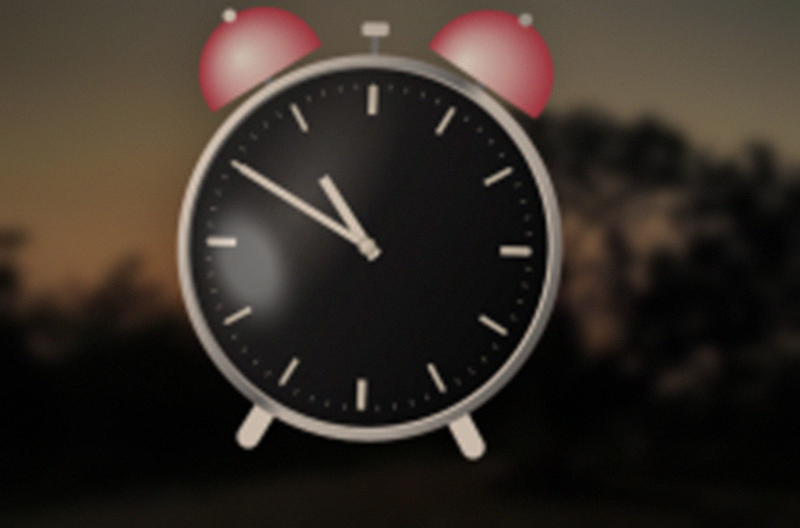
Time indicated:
10h50
